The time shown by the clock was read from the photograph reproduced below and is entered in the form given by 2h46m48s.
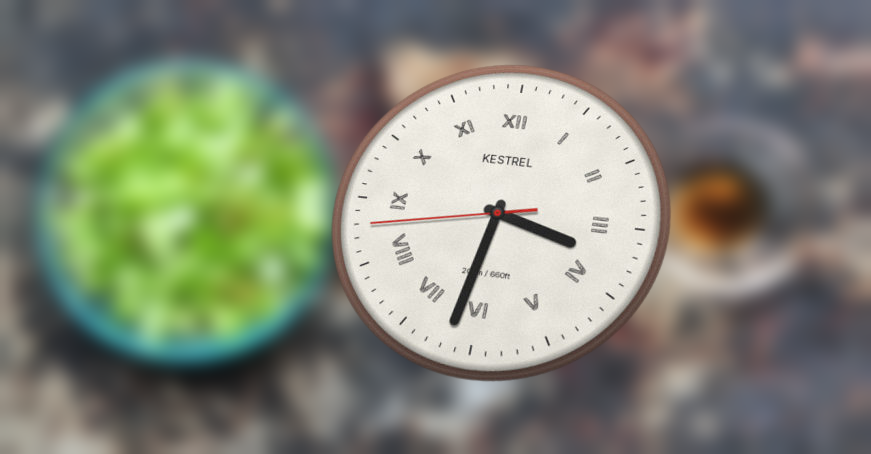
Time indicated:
3h31m43s
